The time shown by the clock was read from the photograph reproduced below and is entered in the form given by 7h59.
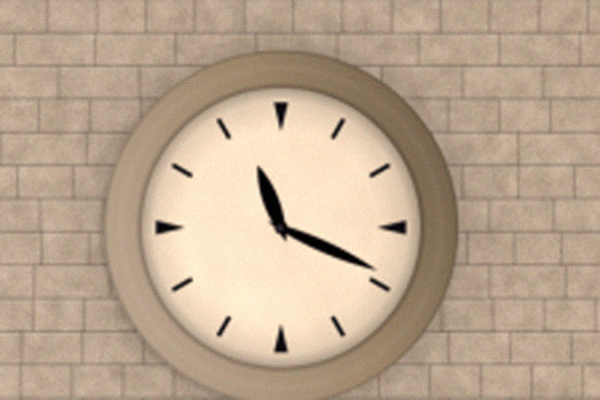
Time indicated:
11h19
